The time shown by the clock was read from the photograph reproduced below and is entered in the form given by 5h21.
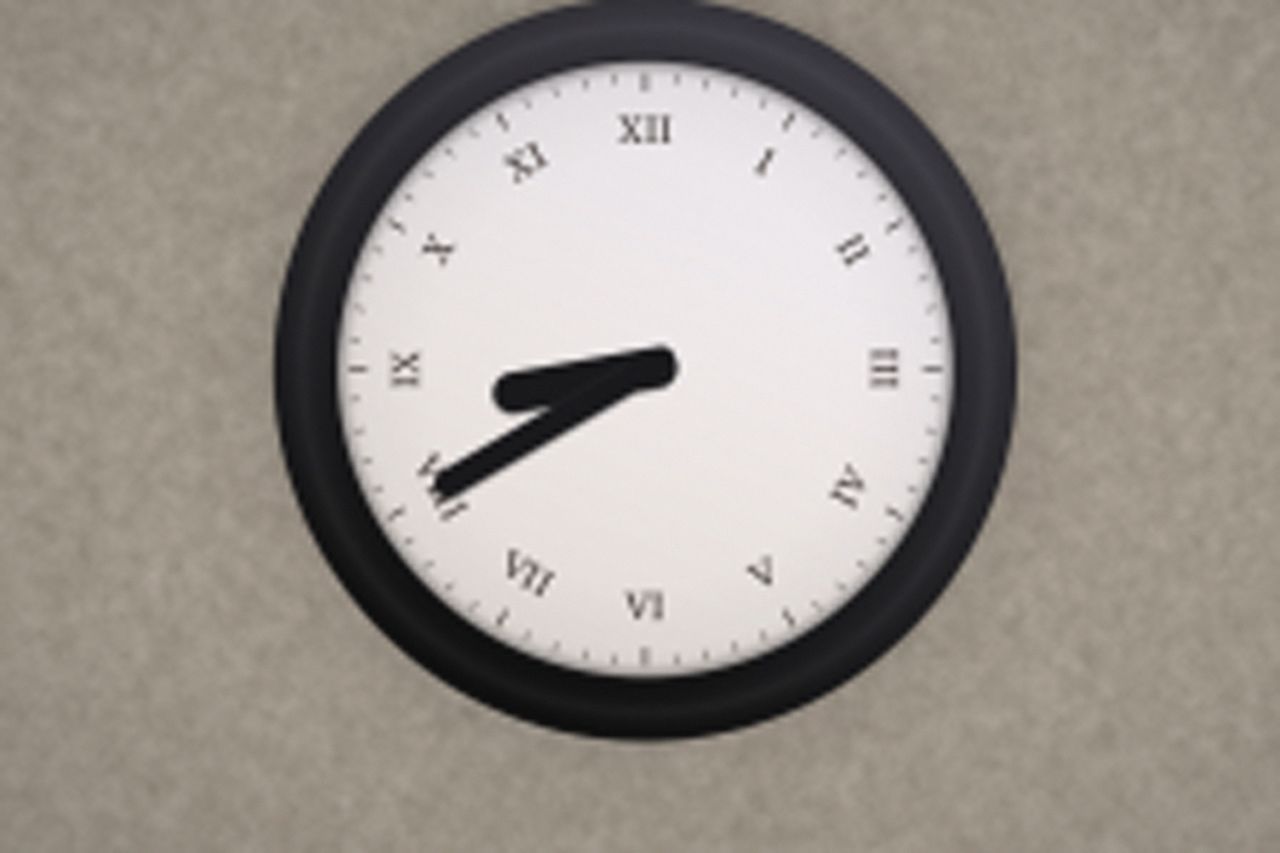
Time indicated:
8h40
